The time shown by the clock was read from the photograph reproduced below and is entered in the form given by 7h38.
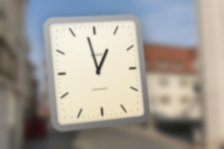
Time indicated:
12h58
